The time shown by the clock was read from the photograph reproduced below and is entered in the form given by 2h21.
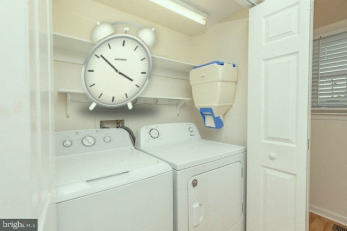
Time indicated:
3h51
